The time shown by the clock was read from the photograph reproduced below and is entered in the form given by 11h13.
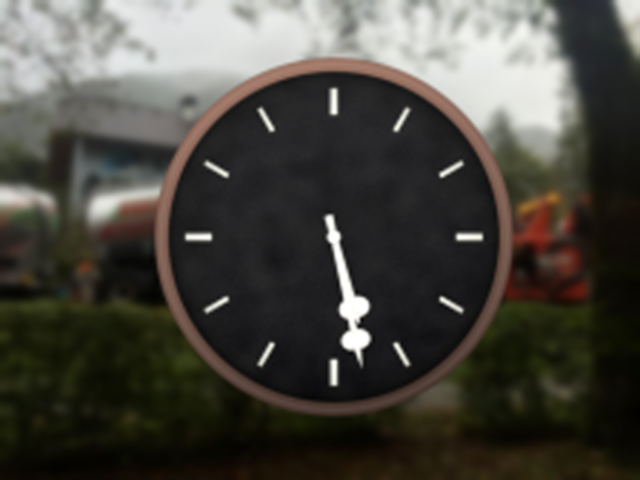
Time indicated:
5h28
